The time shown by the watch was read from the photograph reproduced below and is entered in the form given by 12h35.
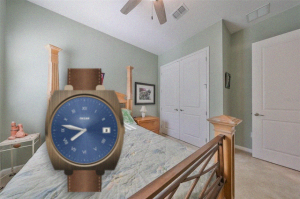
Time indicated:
7h47
